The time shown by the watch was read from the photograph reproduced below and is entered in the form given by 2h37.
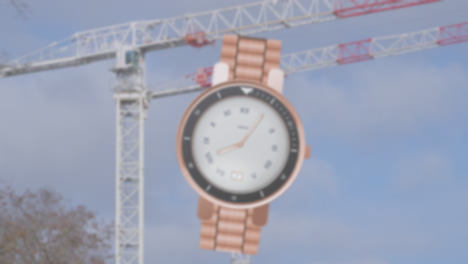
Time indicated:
8h05
